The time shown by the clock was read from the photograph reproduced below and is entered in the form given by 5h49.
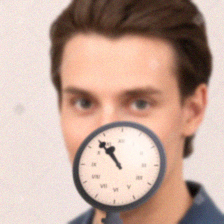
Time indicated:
10h53
